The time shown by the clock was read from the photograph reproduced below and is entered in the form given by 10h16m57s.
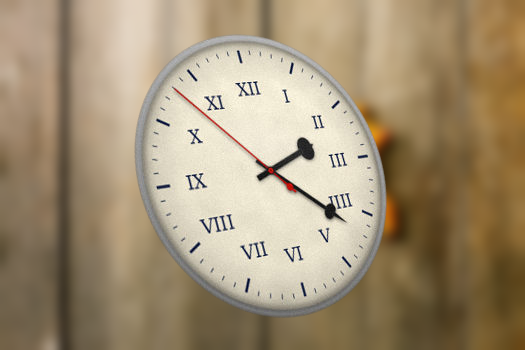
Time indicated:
2h21m53s
